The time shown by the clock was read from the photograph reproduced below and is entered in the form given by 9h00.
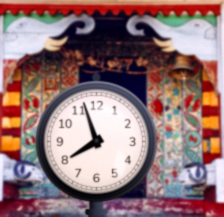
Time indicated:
7h57
